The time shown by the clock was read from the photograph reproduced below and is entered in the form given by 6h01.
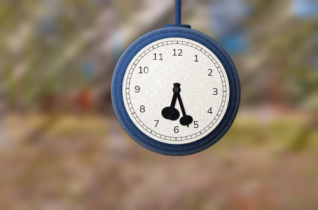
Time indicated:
6h27
